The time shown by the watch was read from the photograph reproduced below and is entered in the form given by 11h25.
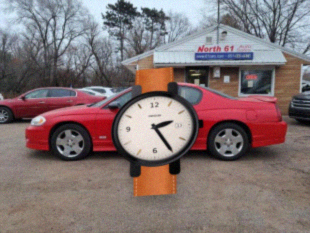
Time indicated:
2h25
